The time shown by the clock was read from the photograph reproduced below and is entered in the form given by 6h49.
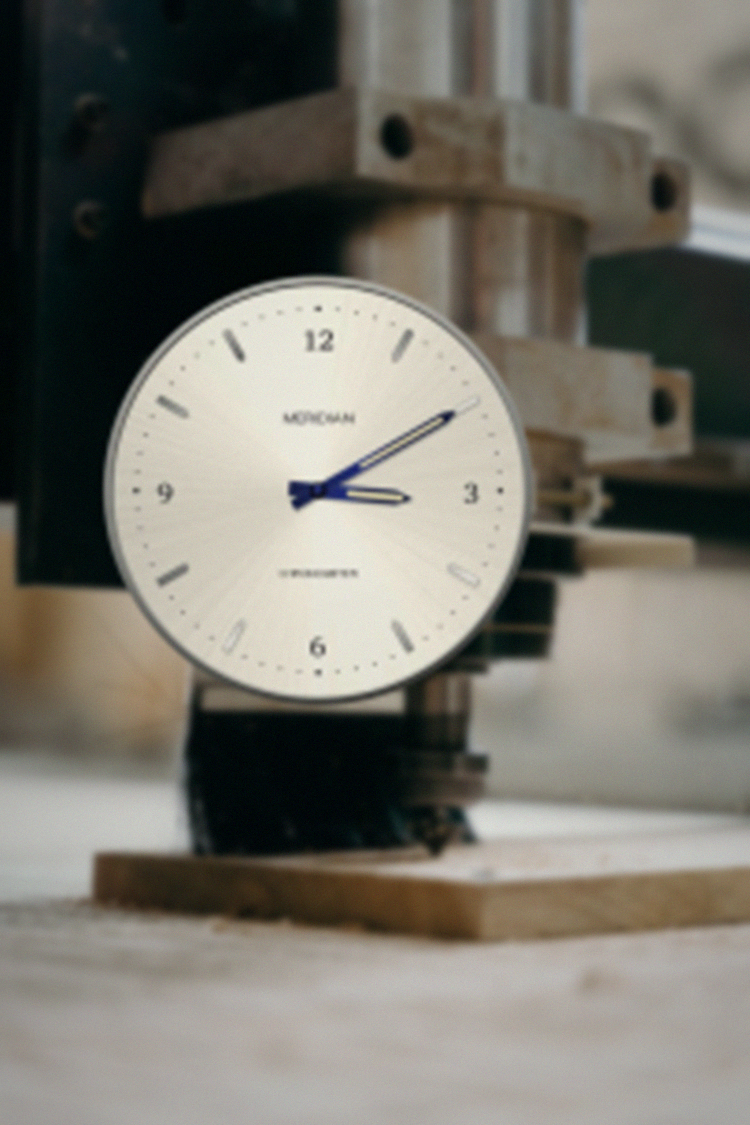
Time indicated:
3h10
